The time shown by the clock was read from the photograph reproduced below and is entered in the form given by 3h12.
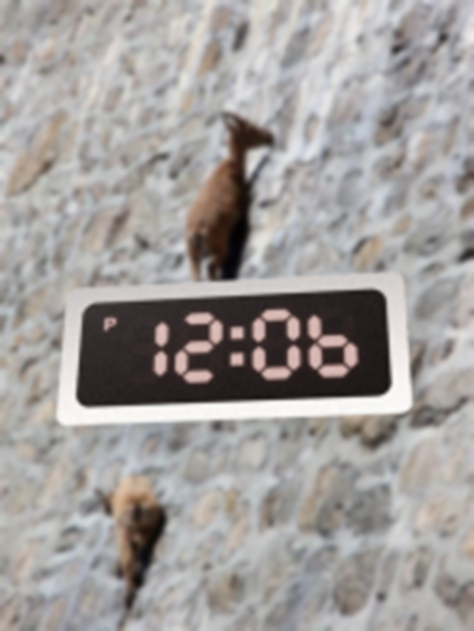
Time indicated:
12h06
